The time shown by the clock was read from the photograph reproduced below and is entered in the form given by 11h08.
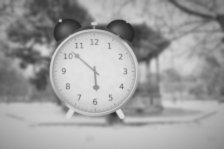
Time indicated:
5h52
